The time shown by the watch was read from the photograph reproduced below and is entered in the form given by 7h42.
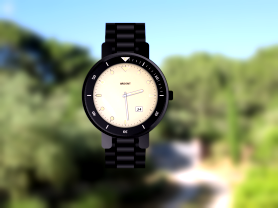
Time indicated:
2h29
